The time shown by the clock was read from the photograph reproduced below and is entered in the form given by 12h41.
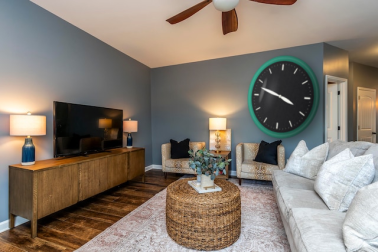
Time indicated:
3h48
